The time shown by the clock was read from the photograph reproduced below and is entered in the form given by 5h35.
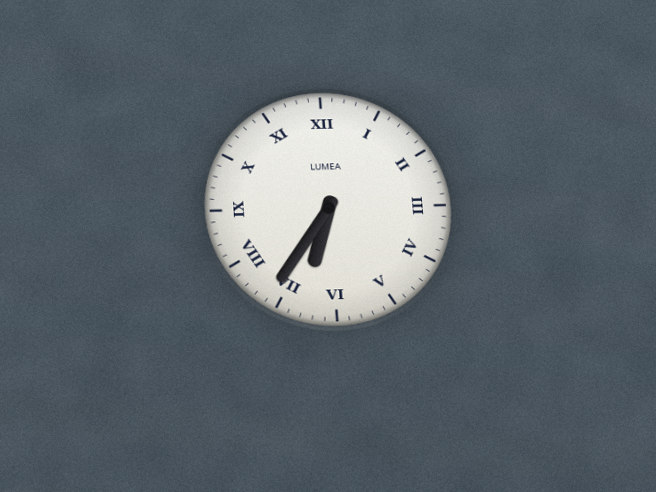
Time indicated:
6h36
